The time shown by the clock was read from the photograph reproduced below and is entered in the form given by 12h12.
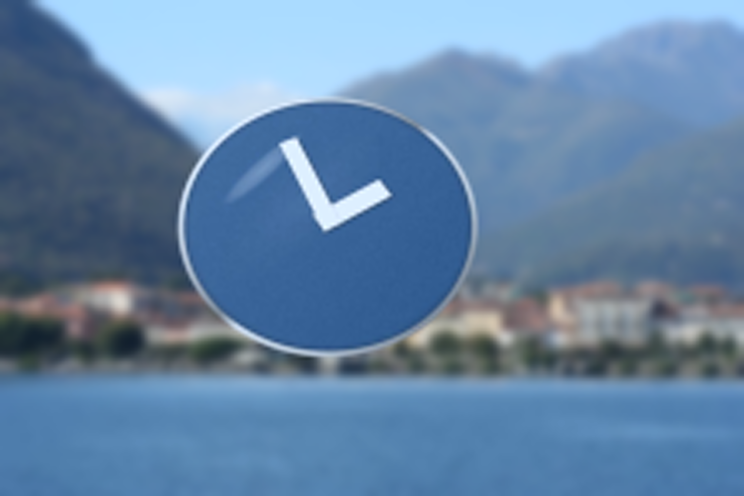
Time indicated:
1h56
